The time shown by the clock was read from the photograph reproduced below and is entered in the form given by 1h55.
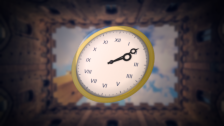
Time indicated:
2h09
